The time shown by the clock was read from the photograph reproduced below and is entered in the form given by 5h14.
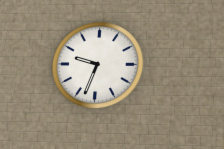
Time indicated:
9h33
